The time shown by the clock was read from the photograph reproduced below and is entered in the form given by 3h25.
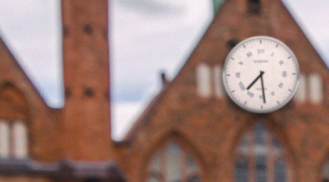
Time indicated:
7h29
